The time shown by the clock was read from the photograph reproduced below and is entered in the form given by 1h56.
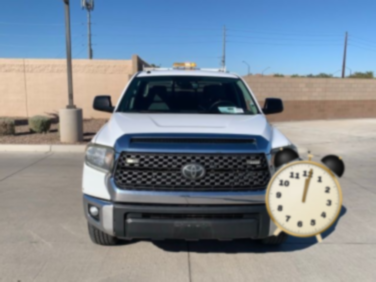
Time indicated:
12h01
